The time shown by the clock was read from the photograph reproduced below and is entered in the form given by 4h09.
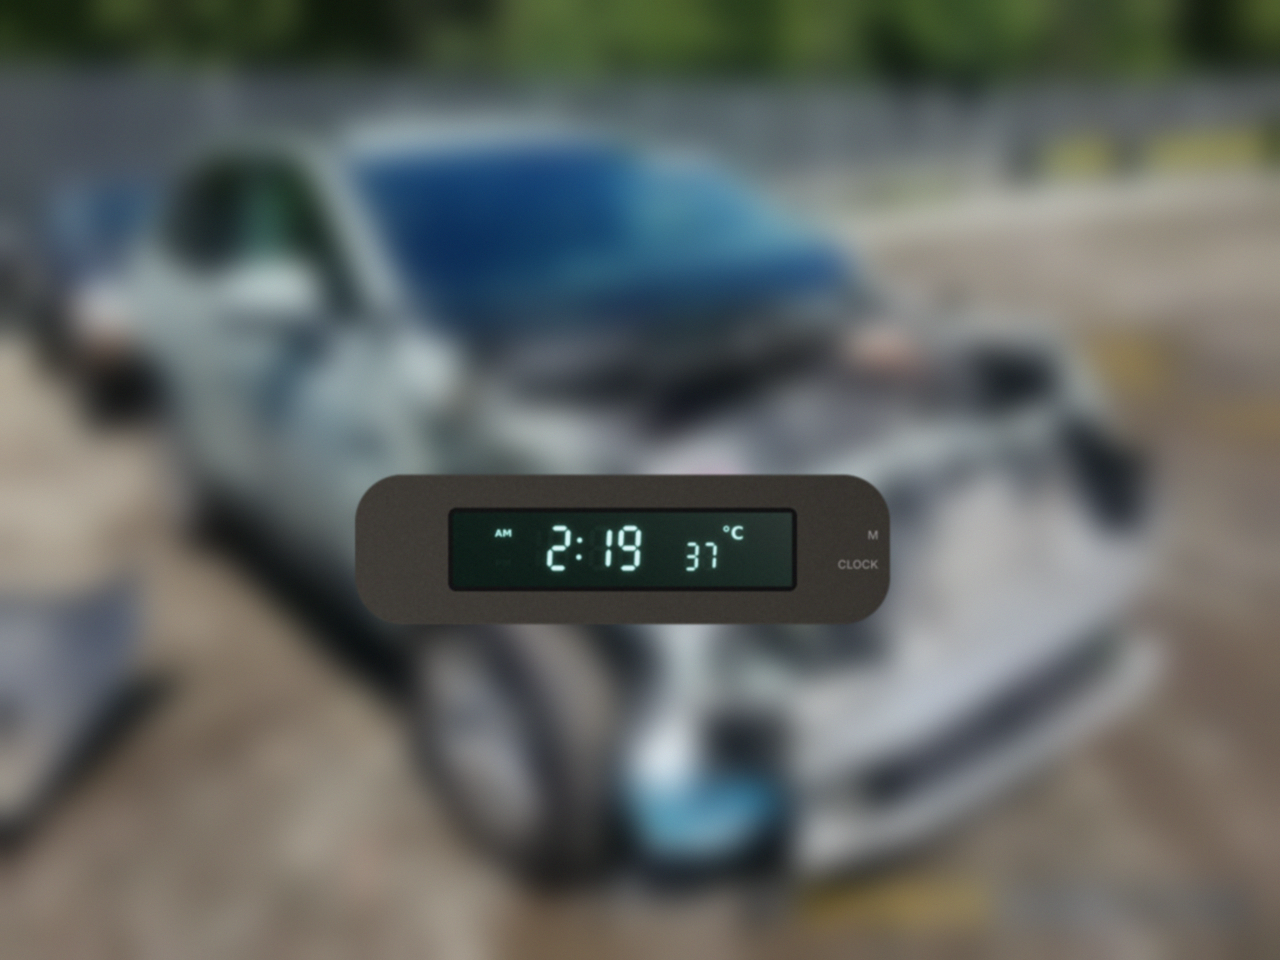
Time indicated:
2h19
